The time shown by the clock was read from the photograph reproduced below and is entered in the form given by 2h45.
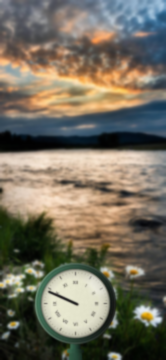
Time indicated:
9h49
